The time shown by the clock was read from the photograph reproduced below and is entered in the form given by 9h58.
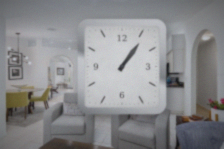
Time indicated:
1h06
